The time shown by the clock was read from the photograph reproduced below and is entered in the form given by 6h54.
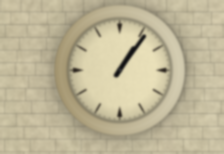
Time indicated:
1h06
